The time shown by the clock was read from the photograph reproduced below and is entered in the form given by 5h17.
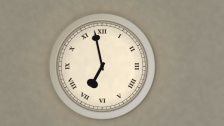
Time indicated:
6h58
